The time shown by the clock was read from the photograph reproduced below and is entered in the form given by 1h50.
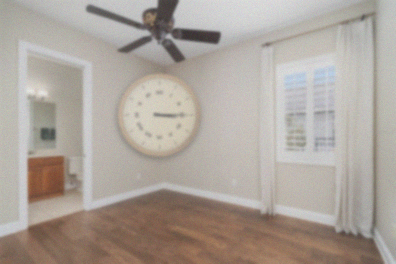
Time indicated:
3h15
